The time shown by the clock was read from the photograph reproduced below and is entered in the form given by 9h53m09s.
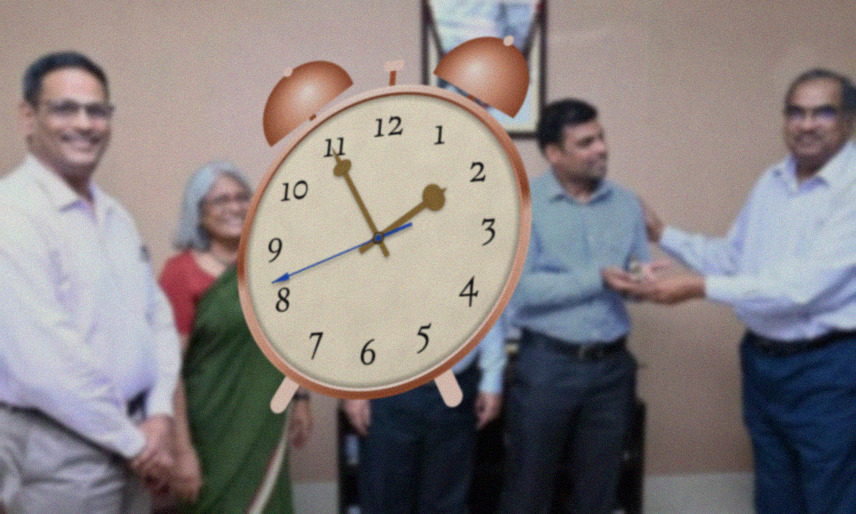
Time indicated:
1h54m42s
